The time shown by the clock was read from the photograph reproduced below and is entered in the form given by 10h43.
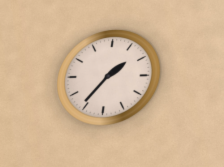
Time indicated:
1h36
